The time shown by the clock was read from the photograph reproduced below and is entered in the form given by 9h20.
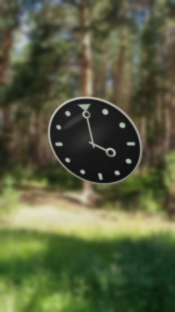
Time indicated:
4h00
